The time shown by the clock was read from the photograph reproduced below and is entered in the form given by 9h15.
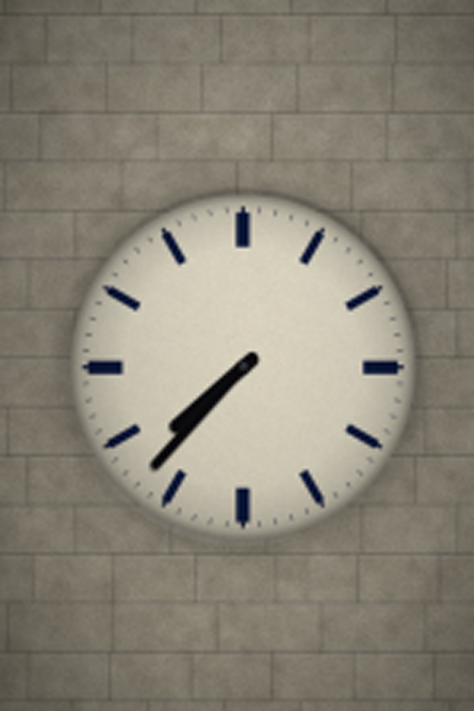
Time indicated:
7h37
